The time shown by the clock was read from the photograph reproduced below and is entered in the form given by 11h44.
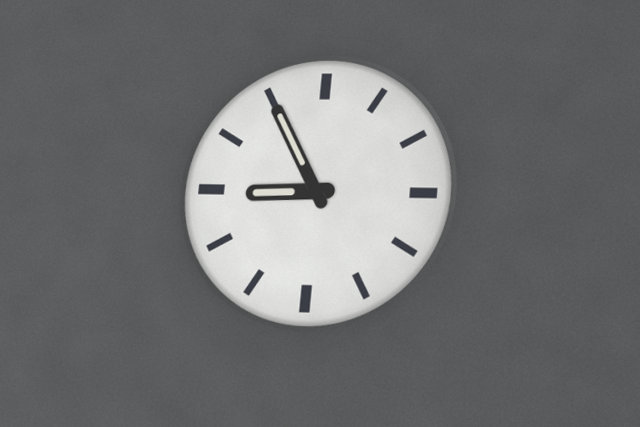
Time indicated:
8h55
